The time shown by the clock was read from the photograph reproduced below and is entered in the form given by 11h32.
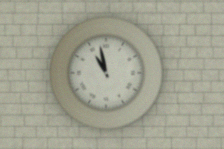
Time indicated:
10h58
